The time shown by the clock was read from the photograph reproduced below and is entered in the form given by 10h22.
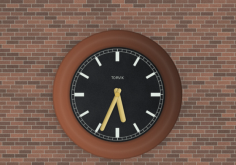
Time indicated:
5h34
